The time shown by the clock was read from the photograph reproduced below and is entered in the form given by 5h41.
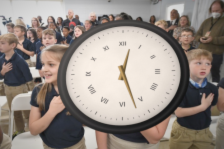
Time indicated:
12h27
